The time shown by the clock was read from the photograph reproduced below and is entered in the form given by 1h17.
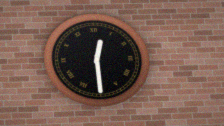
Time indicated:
12h30
